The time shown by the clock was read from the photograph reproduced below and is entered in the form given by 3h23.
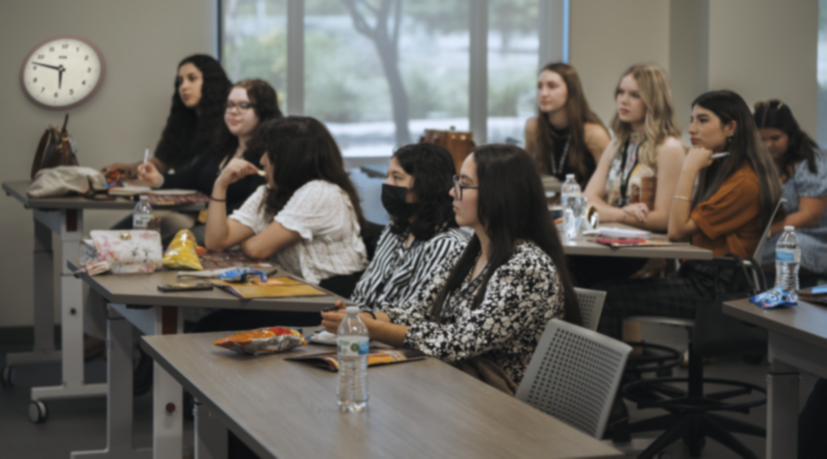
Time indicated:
5h47
